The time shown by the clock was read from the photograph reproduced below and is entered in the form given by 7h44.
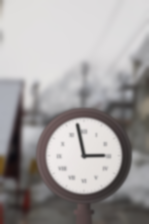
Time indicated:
2h58
